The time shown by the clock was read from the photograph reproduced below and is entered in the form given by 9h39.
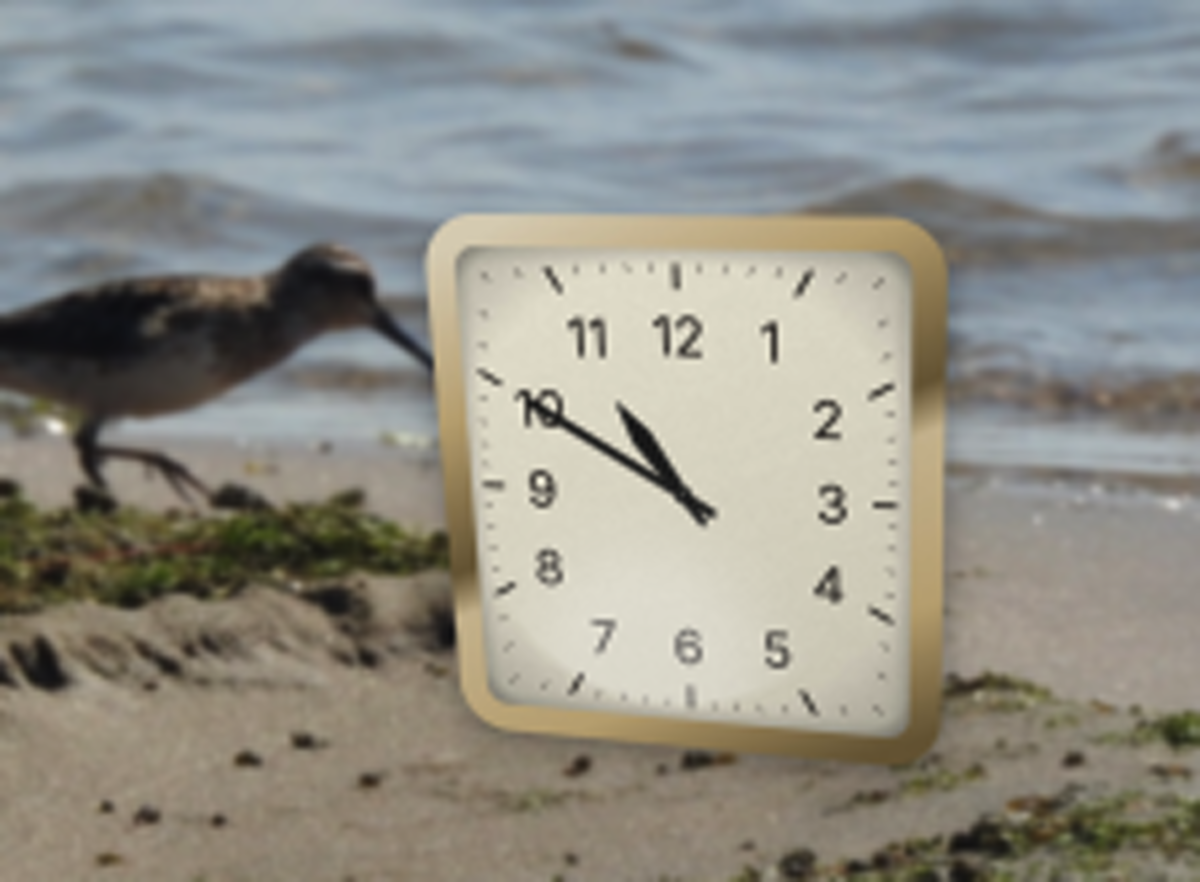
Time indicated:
10h50
